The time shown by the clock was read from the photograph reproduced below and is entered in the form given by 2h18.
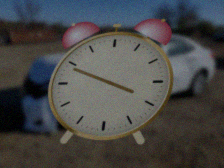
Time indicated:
3h49
